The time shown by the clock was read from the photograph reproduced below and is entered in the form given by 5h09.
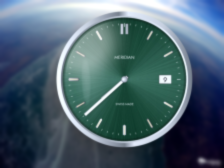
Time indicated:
7h38
